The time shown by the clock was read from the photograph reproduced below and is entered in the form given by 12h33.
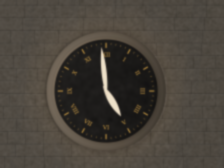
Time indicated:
4h59
